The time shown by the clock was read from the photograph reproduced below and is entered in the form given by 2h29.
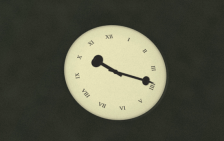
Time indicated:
10h19
